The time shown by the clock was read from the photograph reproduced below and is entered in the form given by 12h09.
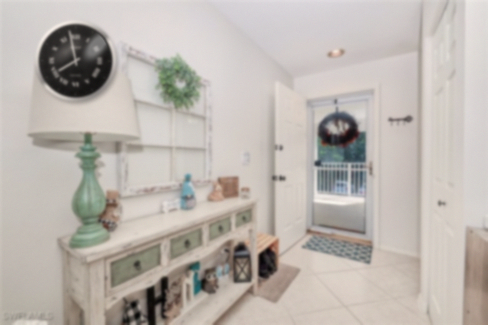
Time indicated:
7h58
